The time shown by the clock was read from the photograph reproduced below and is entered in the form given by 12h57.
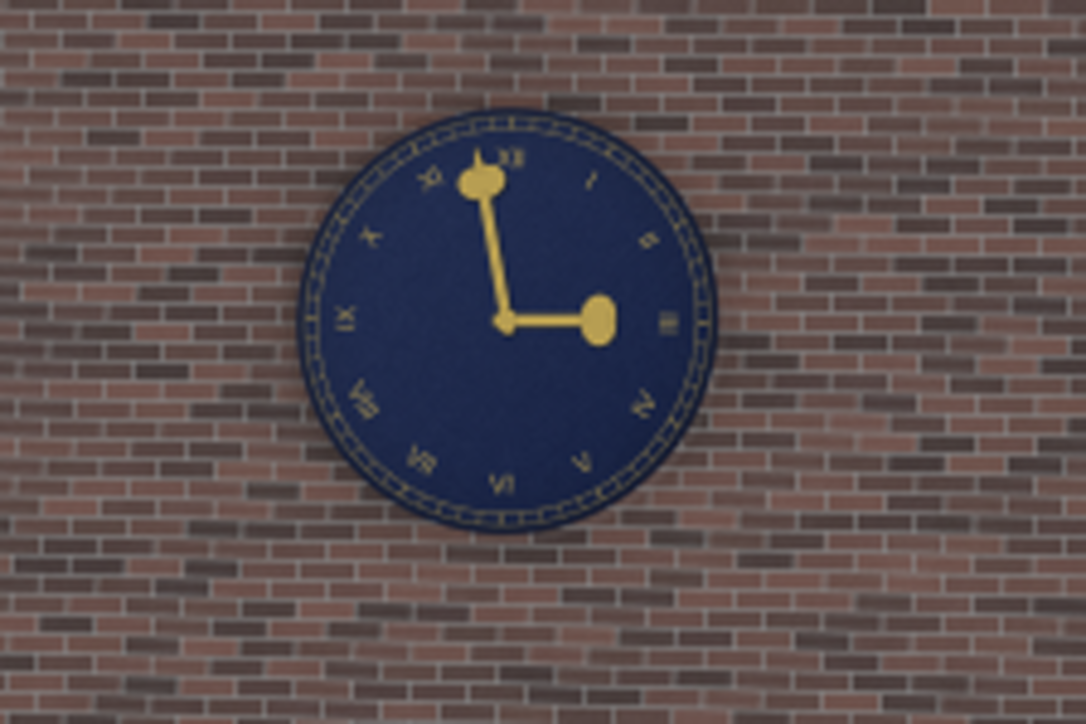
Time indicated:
2h58
